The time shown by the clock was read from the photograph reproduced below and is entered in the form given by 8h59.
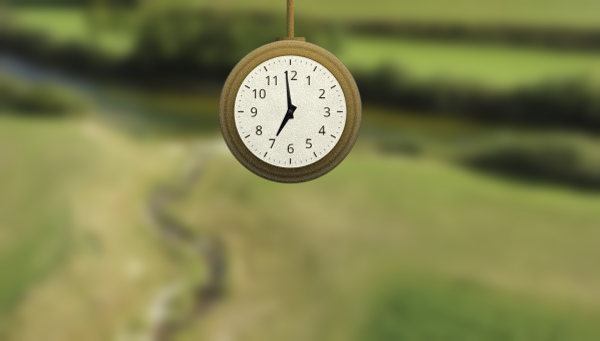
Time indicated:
6h59
